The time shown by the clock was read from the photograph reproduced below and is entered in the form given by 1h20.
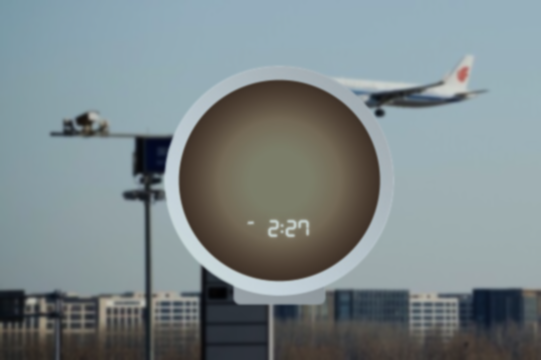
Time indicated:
2h27
